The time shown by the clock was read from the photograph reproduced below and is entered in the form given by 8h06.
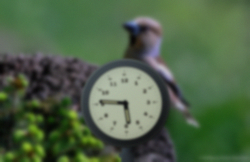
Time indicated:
5h46
